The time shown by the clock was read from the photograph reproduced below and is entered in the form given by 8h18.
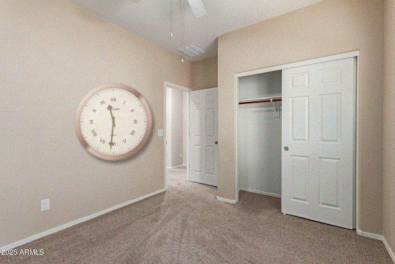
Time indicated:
11h31
